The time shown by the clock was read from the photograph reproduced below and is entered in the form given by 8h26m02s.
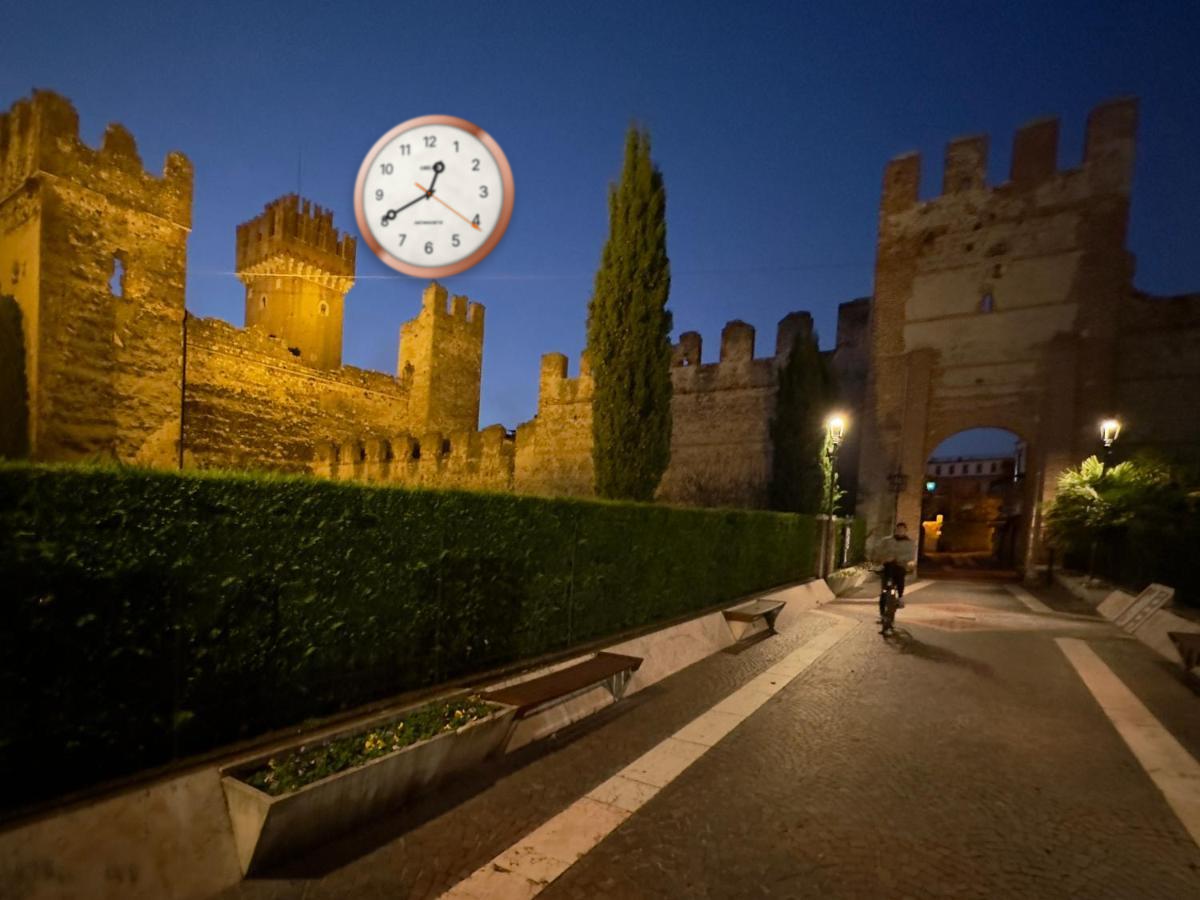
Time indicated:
12h40m21s
